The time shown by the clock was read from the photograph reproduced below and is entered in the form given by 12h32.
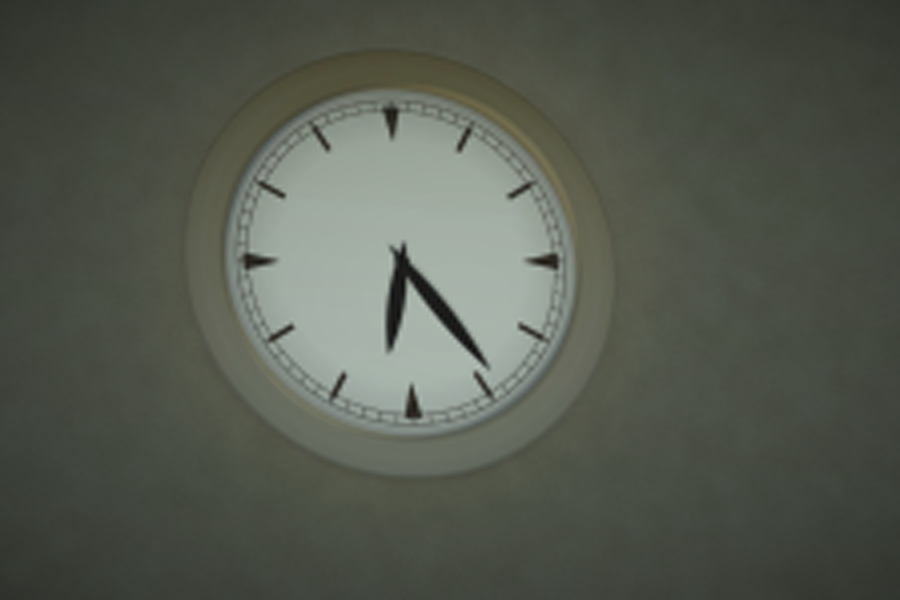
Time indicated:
6h24
